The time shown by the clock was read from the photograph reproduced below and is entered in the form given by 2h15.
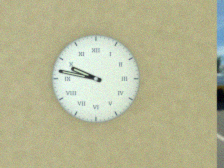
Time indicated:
9h47
